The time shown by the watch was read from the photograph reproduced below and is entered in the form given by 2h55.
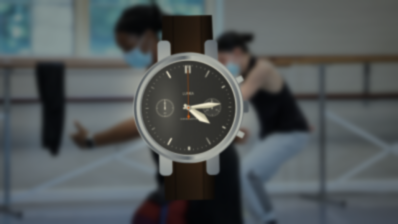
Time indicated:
4h14
